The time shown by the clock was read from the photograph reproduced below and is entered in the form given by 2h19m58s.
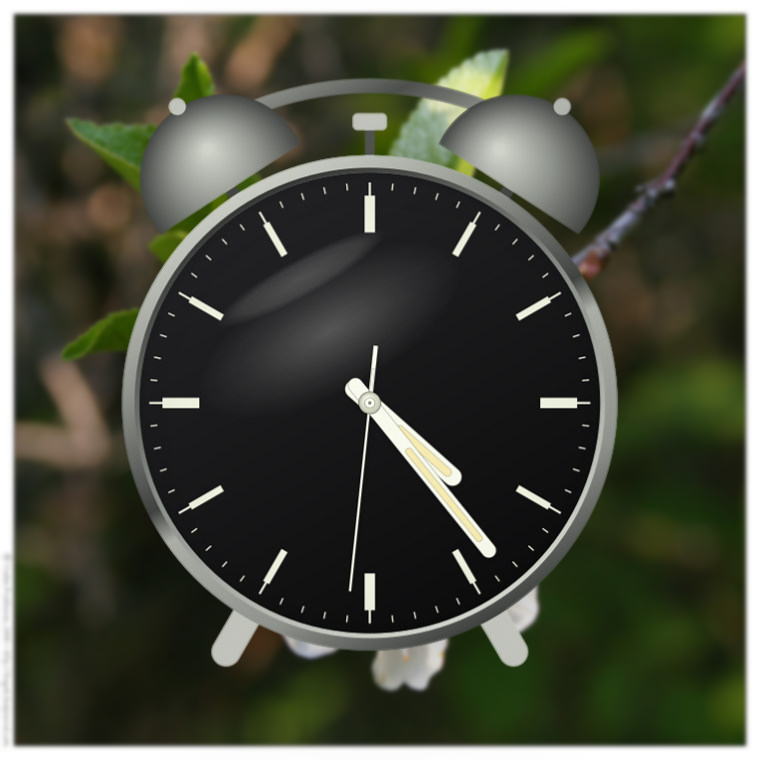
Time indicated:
4h23m31s
